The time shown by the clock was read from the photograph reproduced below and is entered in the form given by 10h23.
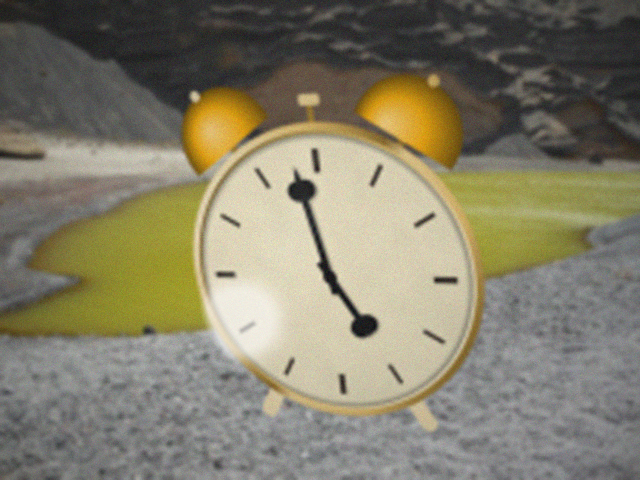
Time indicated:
4h58
